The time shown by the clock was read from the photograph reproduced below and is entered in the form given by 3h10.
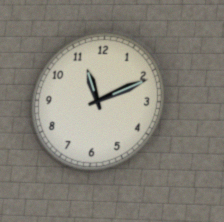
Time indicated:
11h11
